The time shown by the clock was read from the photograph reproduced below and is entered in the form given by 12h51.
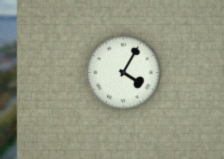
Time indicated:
4h05
